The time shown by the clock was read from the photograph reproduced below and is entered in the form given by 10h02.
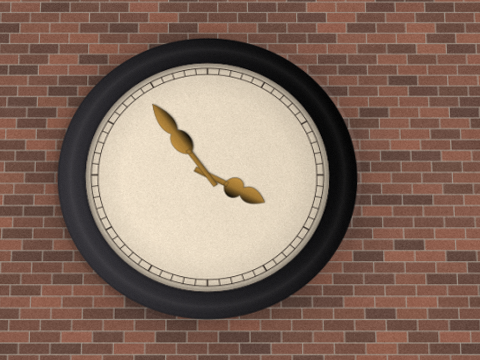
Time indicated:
3h54
